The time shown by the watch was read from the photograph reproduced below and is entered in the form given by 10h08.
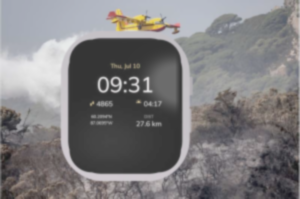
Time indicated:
9h31
